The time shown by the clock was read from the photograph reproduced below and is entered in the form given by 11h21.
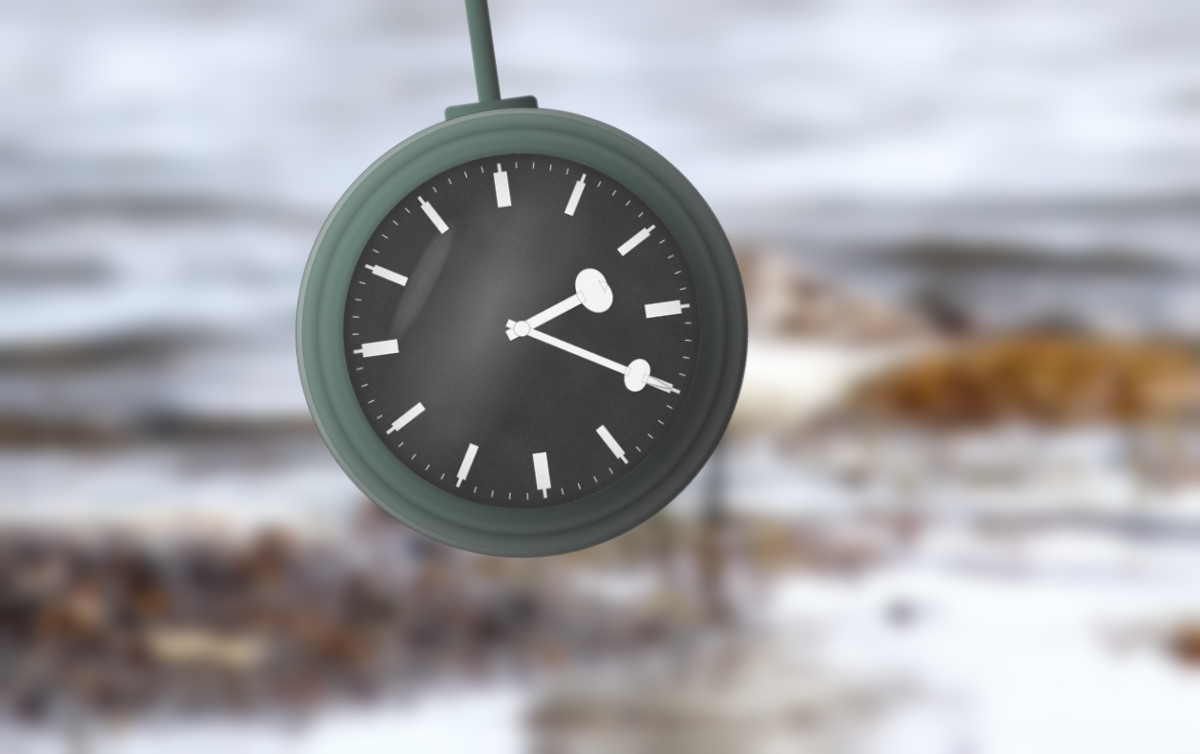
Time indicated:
2h20
